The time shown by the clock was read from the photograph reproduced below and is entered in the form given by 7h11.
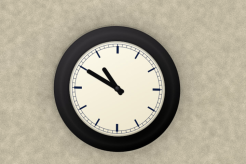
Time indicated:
10h50
